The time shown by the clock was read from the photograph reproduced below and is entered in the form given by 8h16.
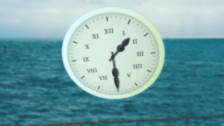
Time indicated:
1h30
